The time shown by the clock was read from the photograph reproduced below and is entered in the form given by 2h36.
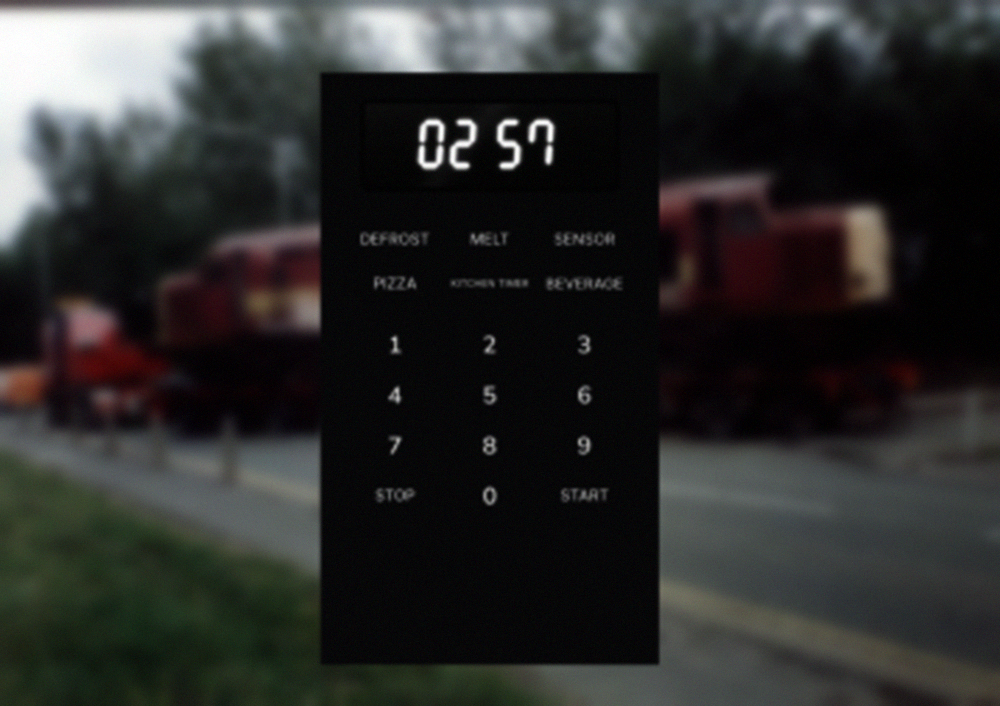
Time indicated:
2h57
